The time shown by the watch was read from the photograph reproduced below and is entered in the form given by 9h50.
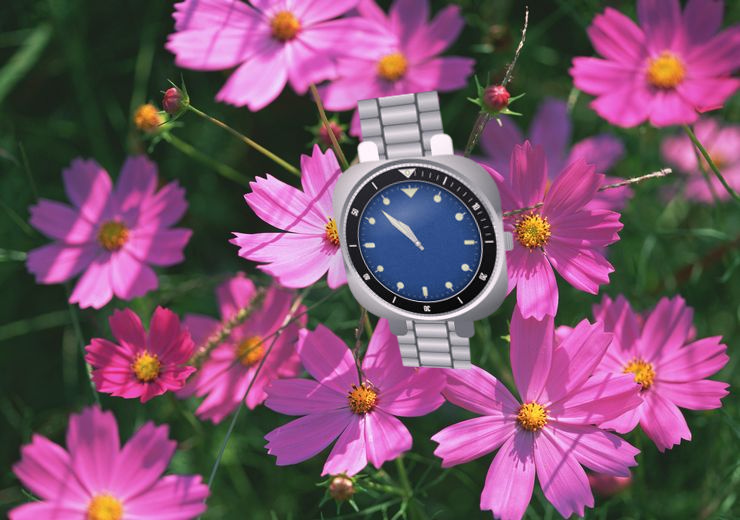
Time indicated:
10h53
